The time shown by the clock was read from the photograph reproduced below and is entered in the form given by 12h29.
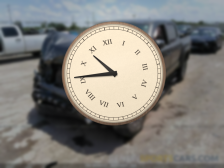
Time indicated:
10h46
